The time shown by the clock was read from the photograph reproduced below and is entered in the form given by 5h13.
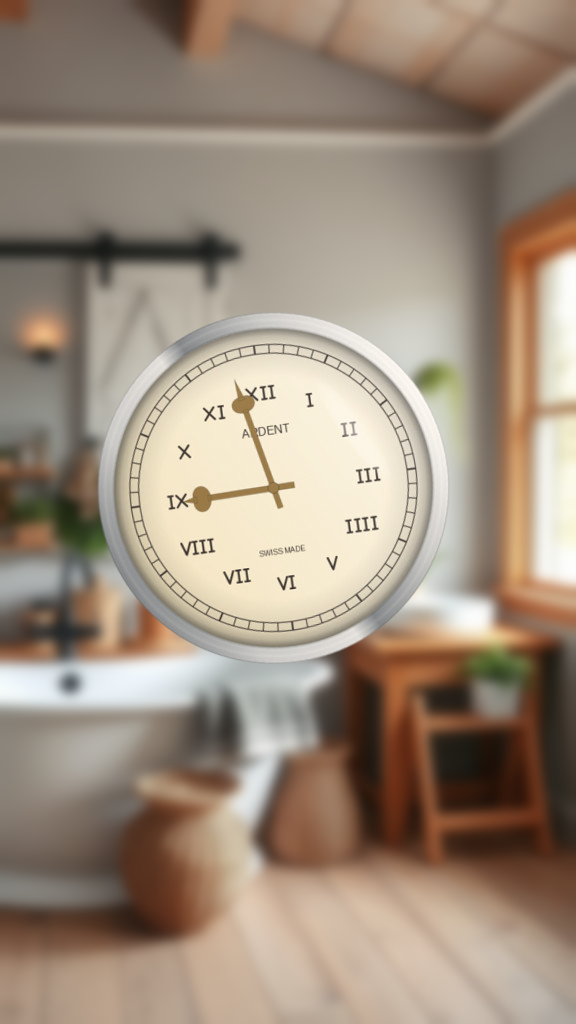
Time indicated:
8h58
